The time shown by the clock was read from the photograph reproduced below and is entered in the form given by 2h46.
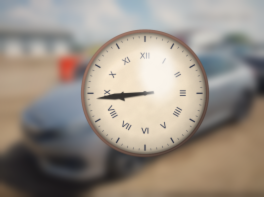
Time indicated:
8h44
